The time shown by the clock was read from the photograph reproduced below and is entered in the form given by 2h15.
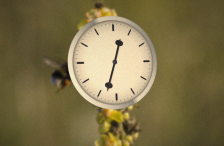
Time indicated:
12h33
